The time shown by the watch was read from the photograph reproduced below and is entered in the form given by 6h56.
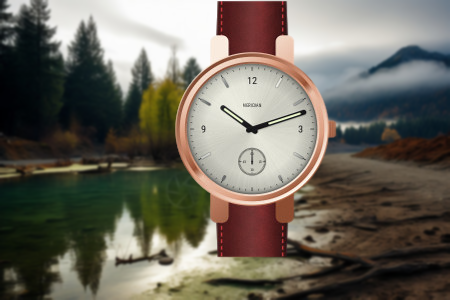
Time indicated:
10h12
